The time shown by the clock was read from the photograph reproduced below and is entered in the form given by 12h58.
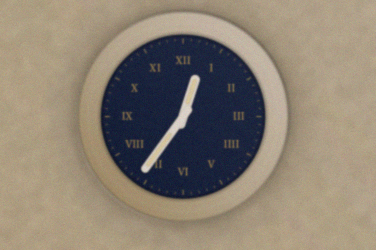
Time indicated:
12h36
